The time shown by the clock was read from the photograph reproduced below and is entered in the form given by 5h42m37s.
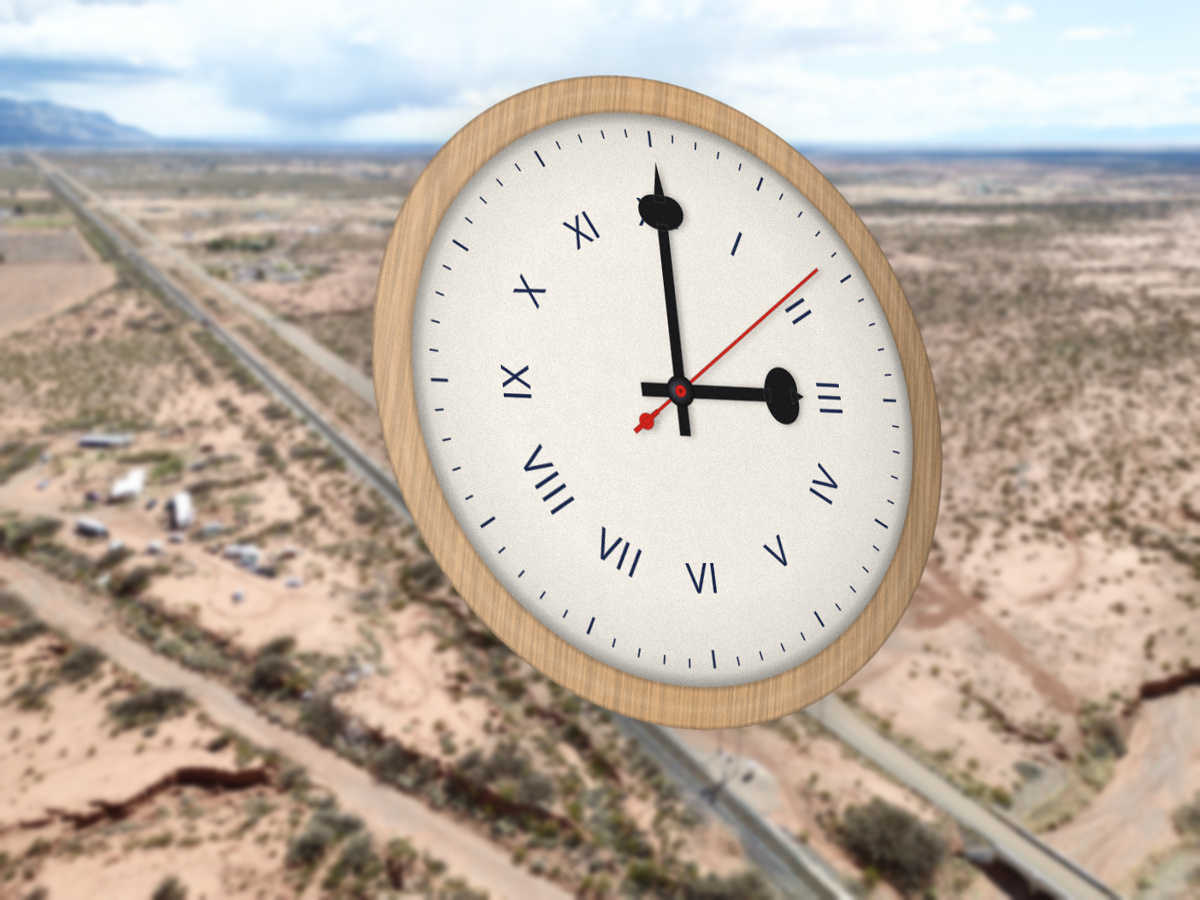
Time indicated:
3h00m09s
